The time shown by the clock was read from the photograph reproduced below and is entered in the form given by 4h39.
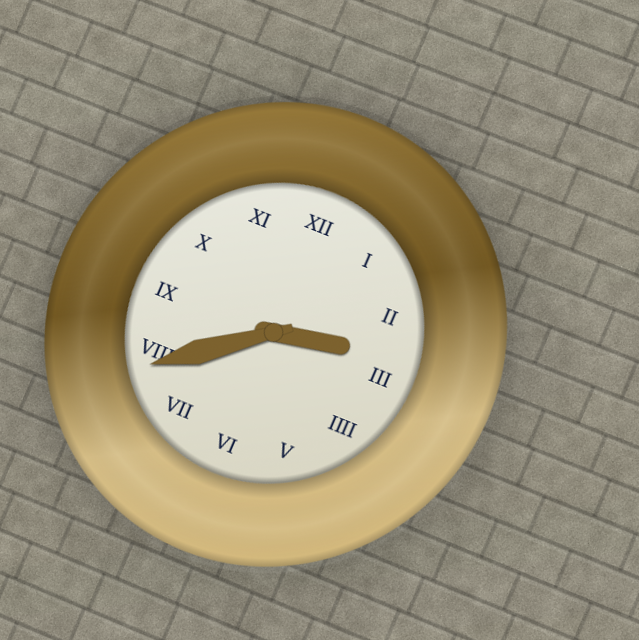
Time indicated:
2h39
